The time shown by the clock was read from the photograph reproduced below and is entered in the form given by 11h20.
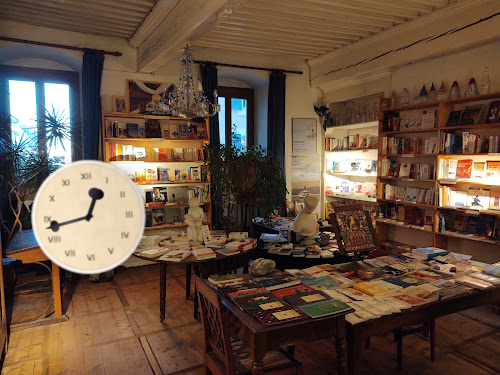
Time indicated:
12h43
